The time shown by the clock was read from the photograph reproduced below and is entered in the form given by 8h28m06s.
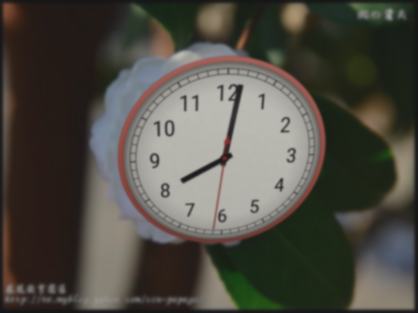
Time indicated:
8h01m31s
